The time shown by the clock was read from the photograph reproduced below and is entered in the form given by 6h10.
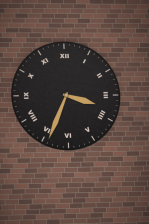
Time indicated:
3h34
